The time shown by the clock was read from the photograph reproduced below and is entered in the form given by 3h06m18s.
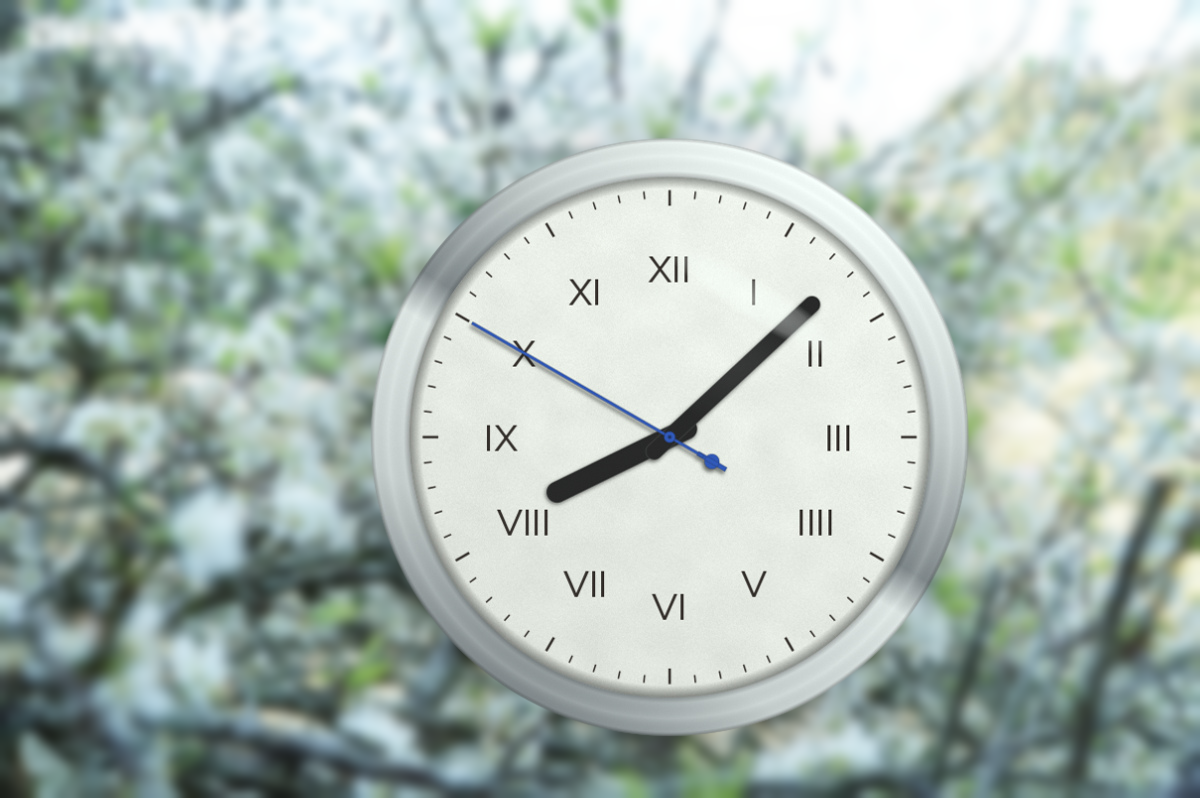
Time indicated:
8h07m50s
